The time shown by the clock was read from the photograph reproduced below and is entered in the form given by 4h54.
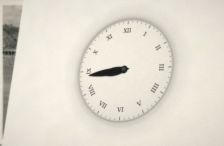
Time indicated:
8h44
